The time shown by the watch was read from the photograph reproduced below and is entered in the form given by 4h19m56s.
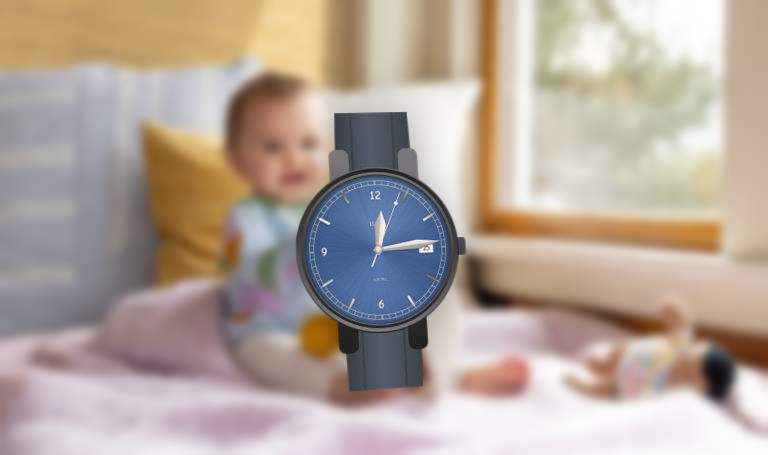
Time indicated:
12h14m04s
